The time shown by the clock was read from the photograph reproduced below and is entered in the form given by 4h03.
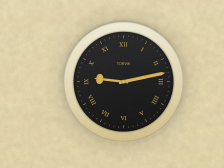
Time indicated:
9h13
